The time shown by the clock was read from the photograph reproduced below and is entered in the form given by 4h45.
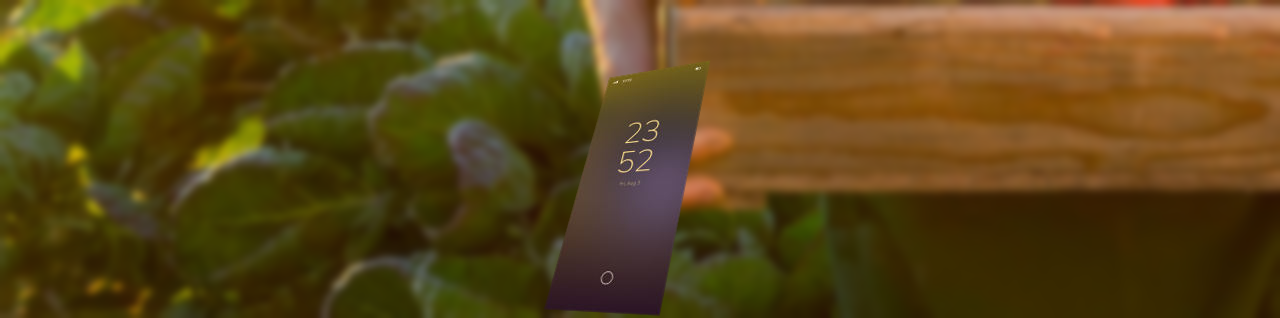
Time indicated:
23h52
